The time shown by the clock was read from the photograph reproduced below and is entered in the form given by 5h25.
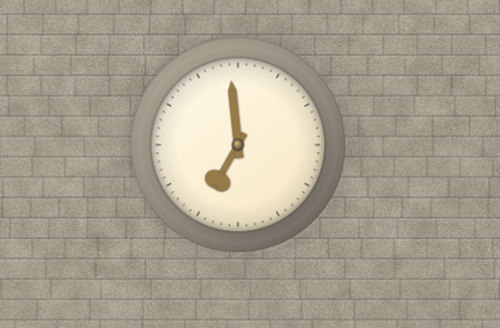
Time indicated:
6h59
